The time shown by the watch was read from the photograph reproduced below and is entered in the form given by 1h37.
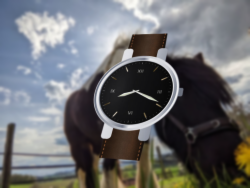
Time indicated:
8h19
